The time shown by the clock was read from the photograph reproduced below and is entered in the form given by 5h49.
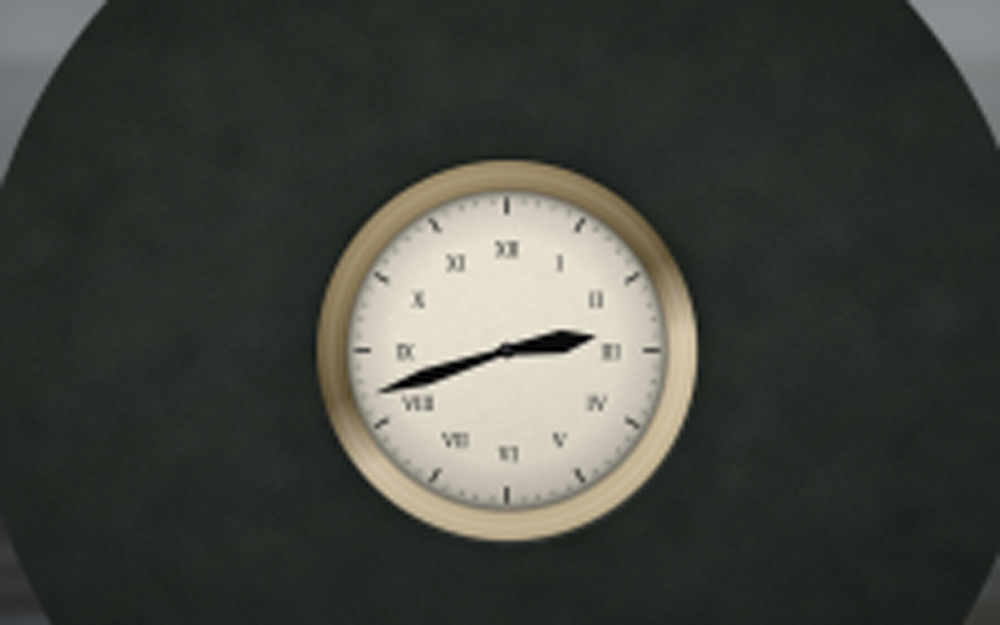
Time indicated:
2h42
